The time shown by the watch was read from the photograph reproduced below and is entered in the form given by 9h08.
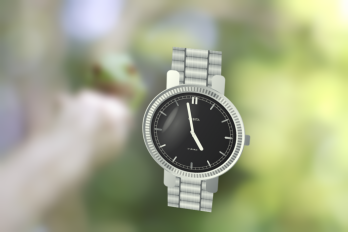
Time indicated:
4h58
